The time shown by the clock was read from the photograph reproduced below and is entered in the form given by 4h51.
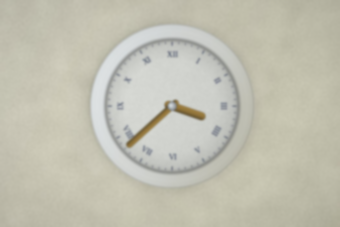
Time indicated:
3h38
